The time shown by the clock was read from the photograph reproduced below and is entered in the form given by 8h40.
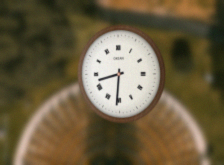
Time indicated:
8h31
